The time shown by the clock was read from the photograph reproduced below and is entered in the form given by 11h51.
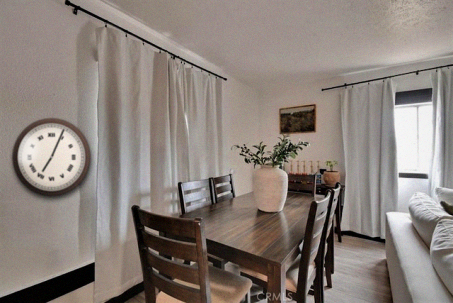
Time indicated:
7h04
